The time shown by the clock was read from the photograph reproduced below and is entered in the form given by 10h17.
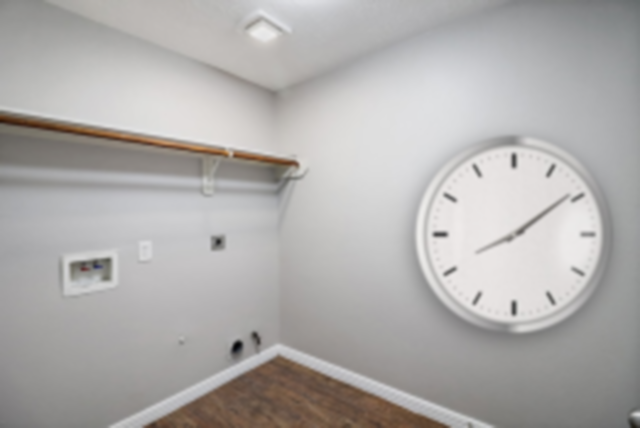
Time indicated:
8h09
